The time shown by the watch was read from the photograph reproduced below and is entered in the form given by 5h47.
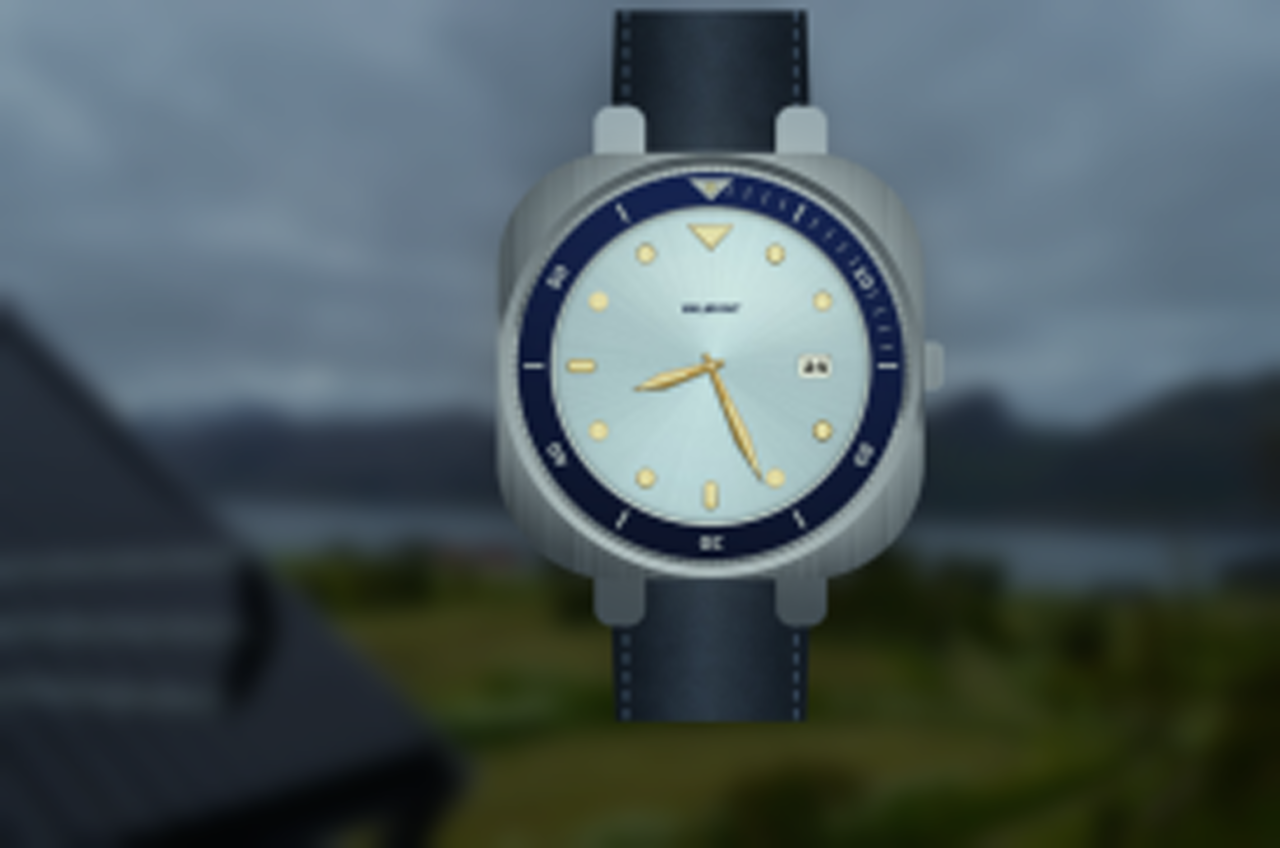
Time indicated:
8h26
